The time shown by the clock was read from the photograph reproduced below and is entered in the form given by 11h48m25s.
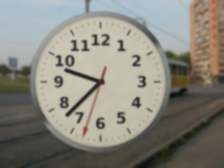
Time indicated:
9h37m33s
